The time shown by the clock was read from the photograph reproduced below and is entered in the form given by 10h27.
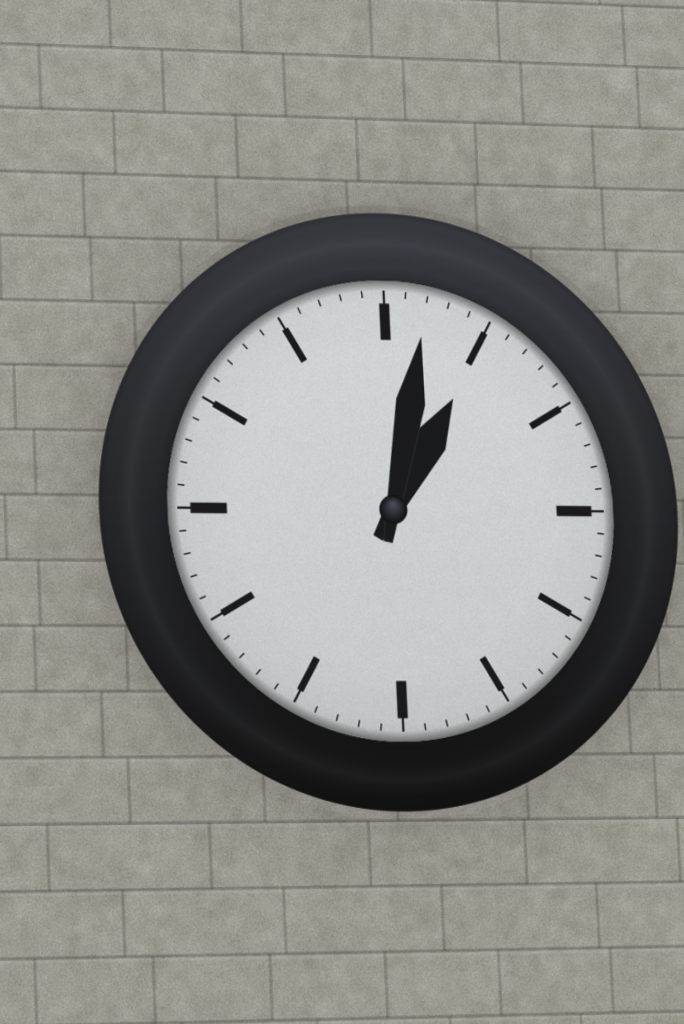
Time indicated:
1h02
